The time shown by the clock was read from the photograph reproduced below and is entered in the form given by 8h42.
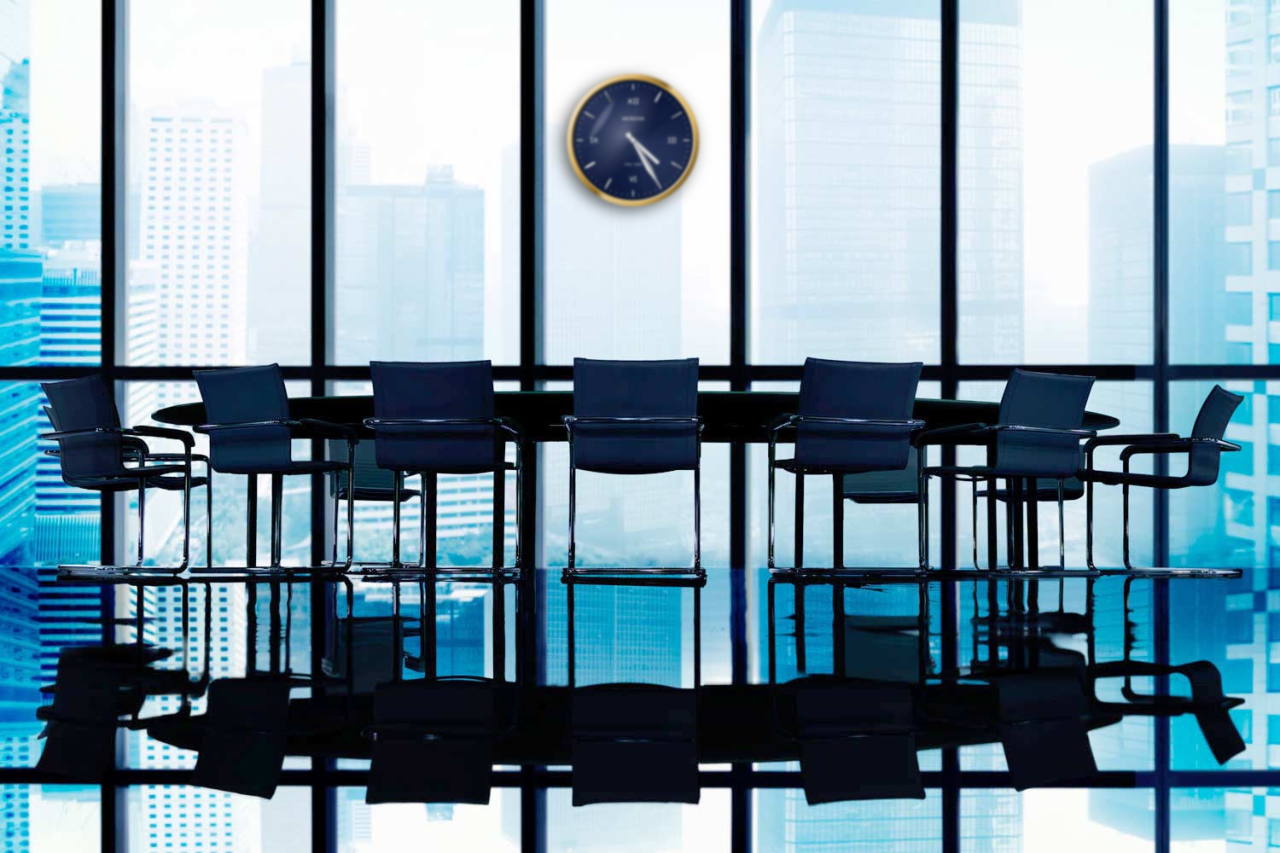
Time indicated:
4h25
